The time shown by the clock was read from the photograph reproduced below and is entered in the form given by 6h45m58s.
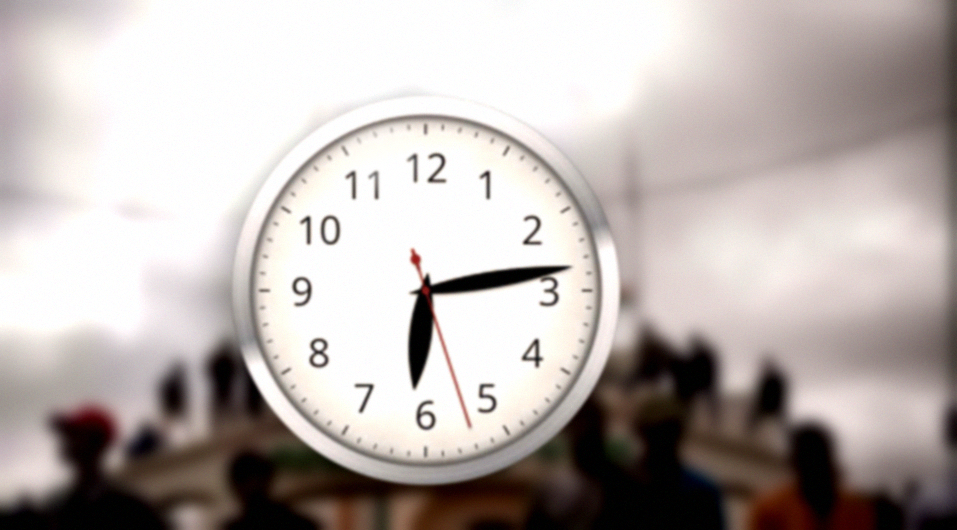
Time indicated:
6h13m27s
